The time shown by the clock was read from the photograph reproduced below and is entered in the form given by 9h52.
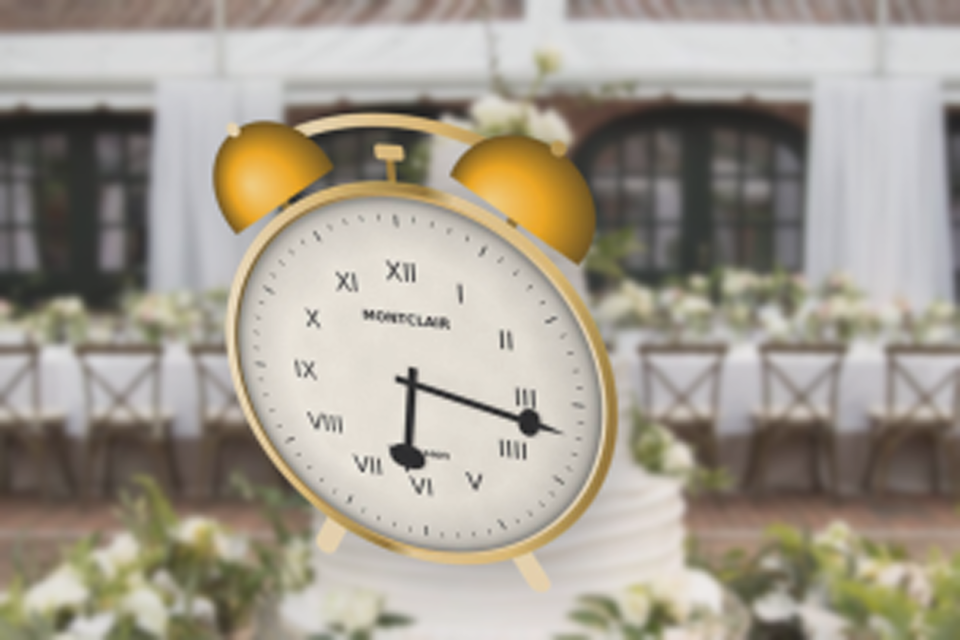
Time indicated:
6h17
